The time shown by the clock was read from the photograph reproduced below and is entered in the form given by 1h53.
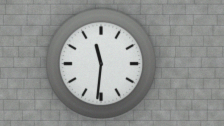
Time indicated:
11h31
